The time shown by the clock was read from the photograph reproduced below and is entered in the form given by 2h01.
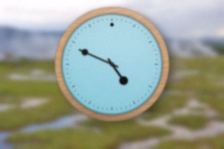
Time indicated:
4h49
